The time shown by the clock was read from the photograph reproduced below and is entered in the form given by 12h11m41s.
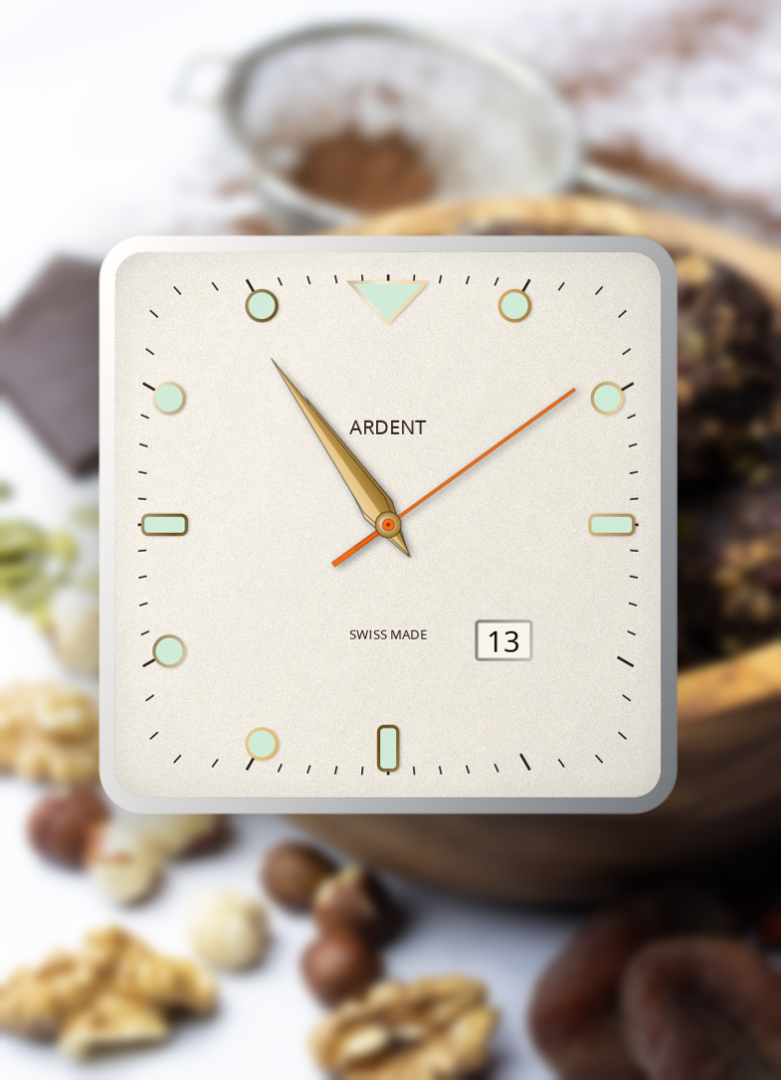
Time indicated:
10h54m09s
